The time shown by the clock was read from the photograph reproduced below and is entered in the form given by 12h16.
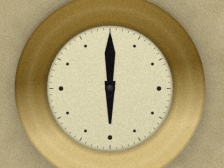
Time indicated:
6h00
